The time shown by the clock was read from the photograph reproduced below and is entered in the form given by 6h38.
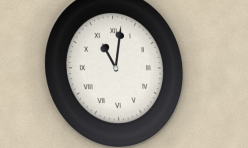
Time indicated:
11h02
